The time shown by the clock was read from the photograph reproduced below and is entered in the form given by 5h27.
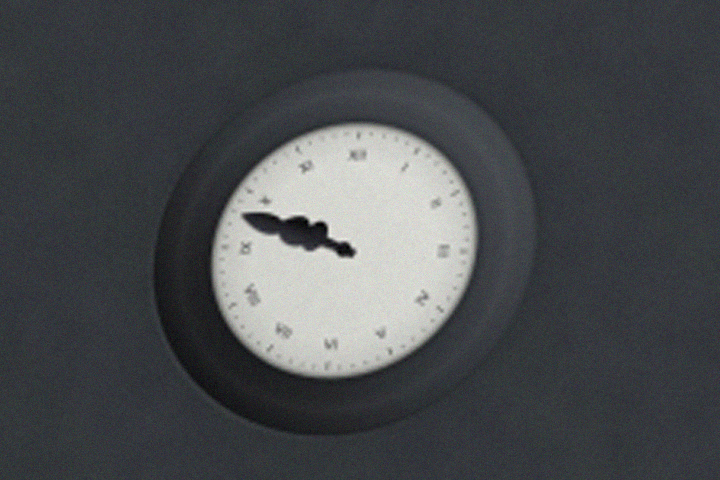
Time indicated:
9h48
